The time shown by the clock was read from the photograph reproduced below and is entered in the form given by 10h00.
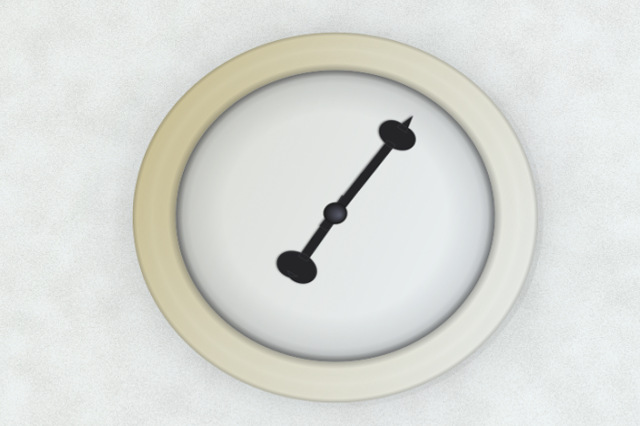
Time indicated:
7h06
